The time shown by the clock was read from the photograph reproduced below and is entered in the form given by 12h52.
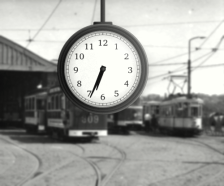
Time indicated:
6h34
